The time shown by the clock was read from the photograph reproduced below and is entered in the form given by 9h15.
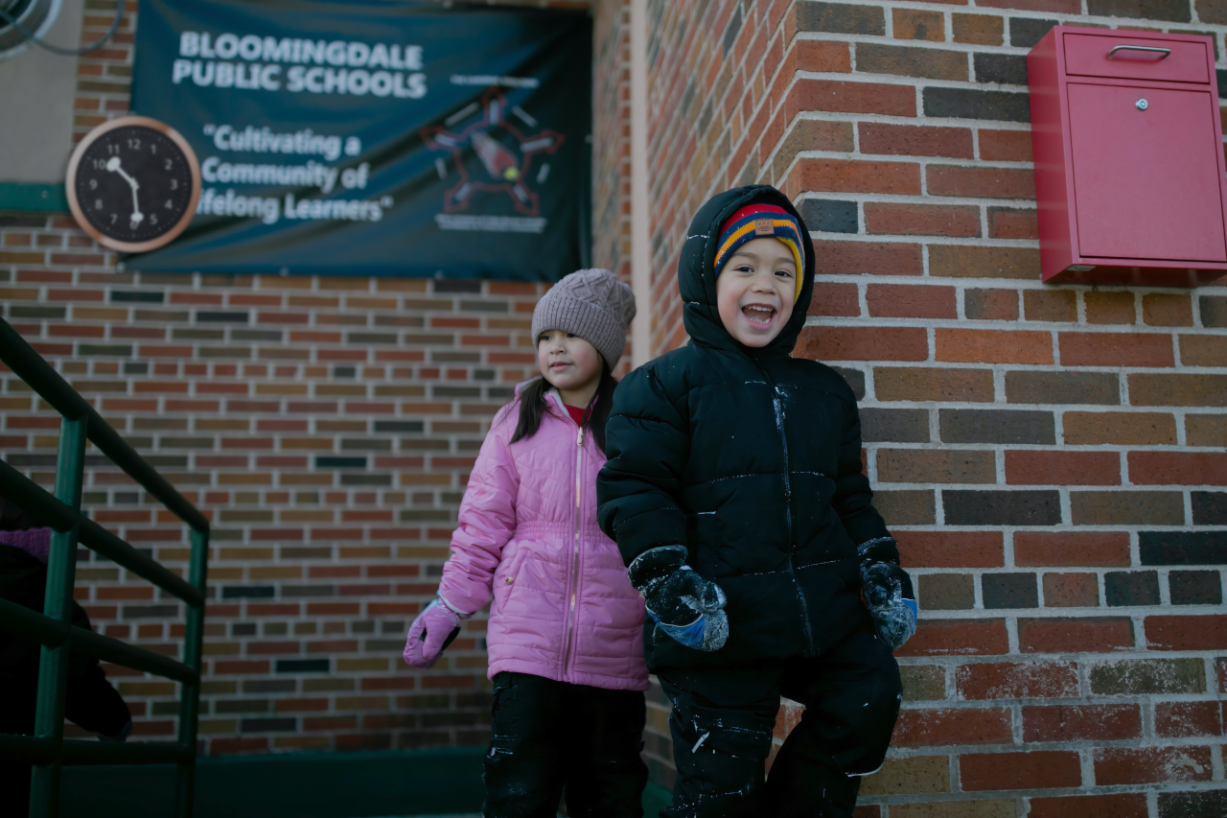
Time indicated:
10h29
